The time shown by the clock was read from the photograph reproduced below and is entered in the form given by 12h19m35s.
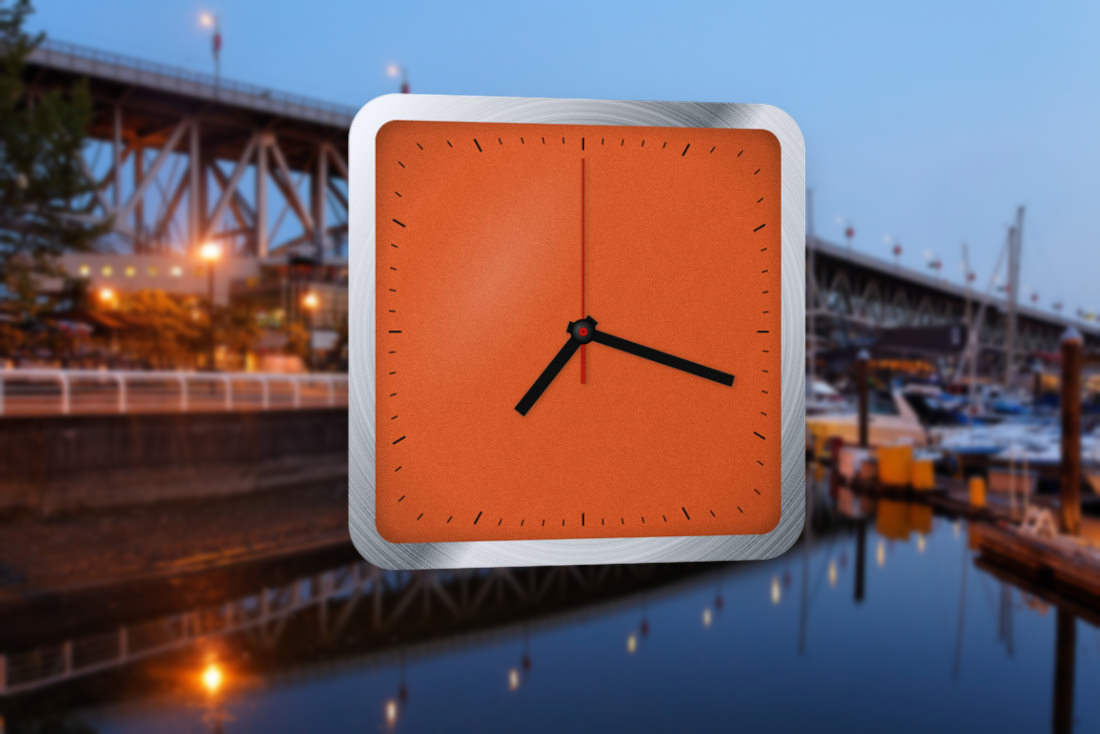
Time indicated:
7h18m00s
